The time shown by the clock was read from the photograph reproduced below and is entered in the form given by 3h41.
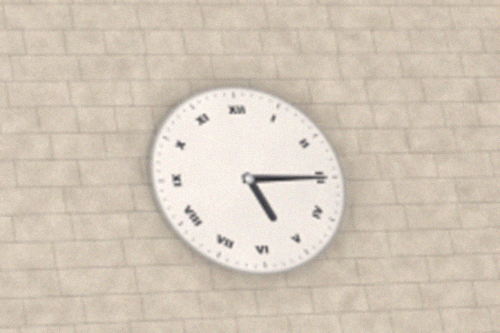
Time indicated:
5h15
